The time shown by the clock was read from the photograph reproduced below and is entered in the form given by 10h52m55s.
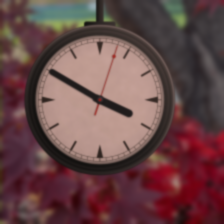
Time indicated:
3h50m03s
